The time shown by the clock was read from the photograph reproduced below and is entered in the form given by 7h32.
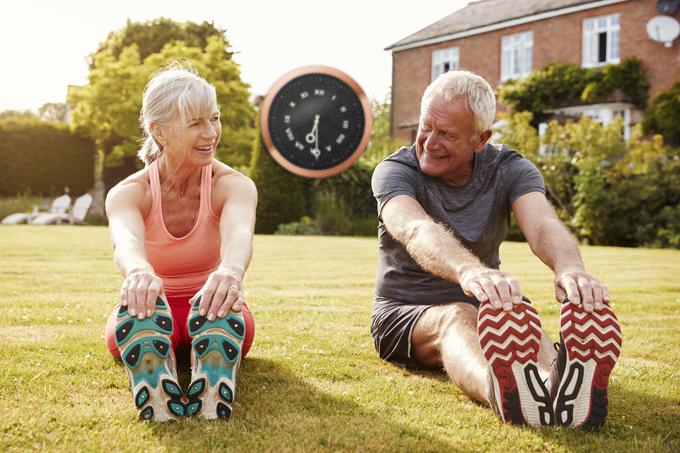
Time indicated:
6h29
